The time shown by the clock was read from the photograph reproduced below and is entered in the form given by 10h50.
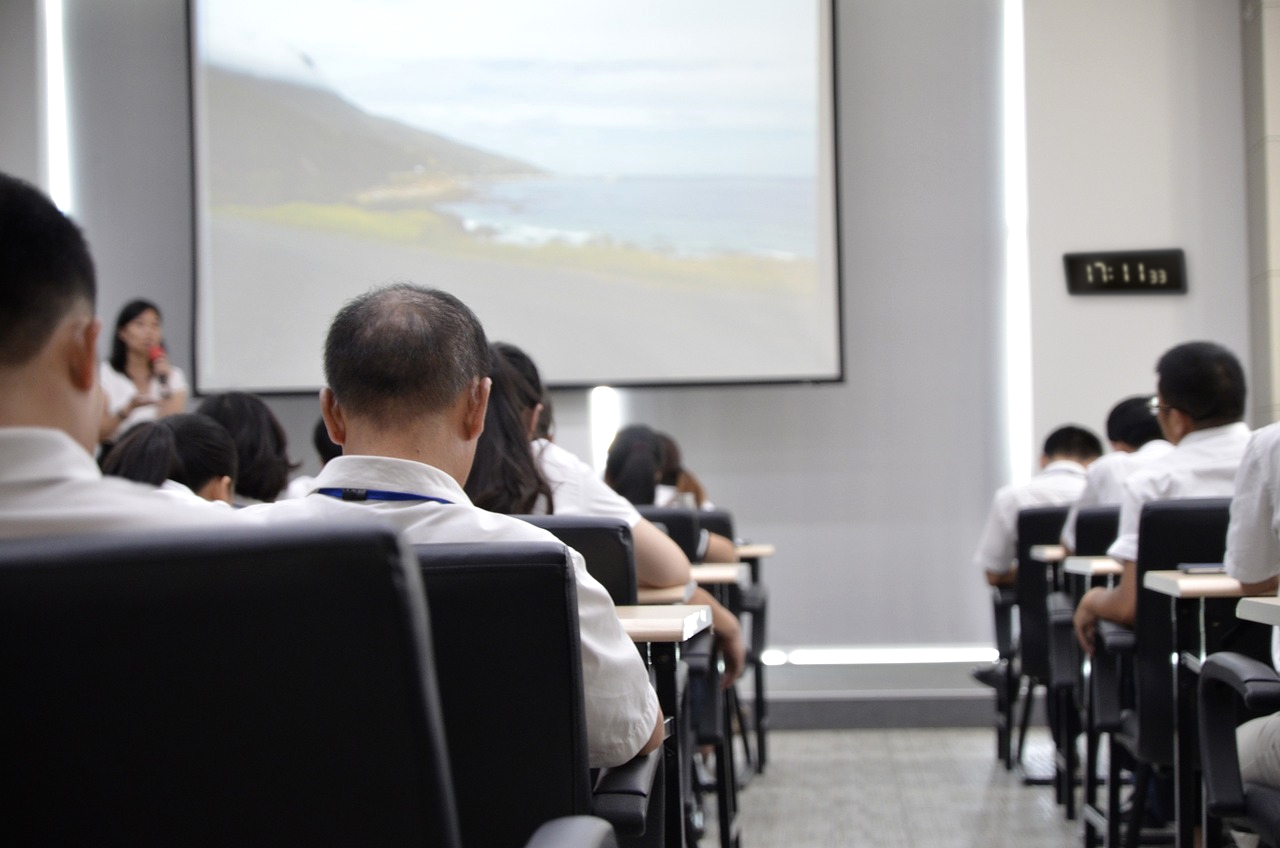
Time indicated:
17h11
